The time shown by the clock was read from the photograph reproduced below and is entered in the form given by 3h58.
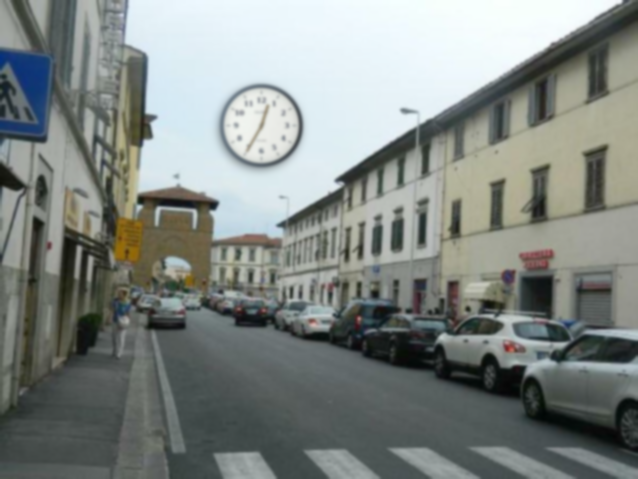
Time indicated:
12h35
